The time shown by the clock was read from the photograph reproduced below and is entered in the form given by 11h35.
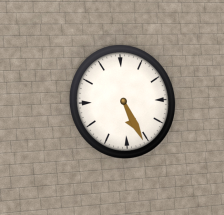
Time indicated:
5h26
